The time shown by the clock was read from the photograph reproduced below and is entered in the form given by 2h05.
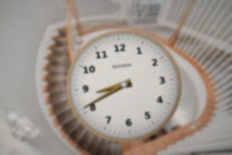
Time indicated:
8h41
